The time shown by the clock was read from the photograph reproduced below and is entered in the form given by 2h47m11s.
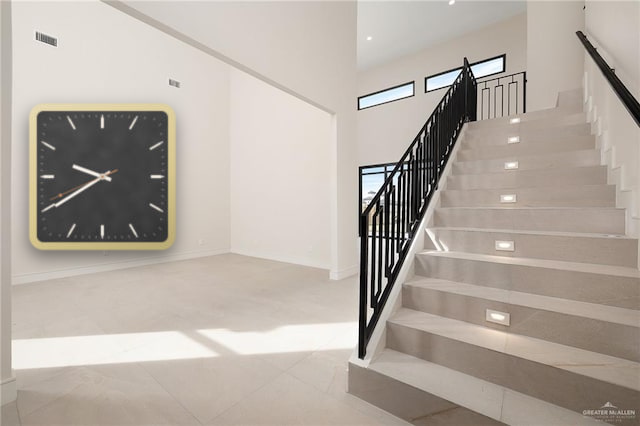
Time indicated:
9h39m41s
